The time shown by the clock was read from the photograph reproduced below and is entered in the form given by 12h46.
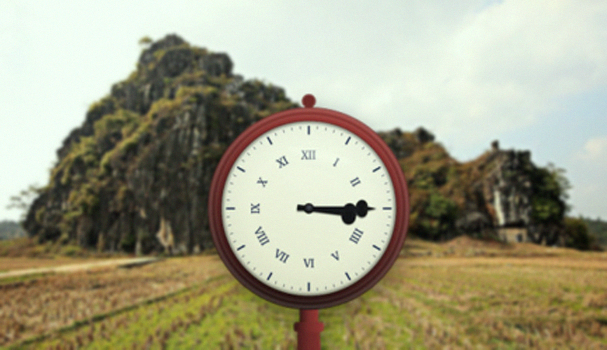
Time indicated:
3h15
